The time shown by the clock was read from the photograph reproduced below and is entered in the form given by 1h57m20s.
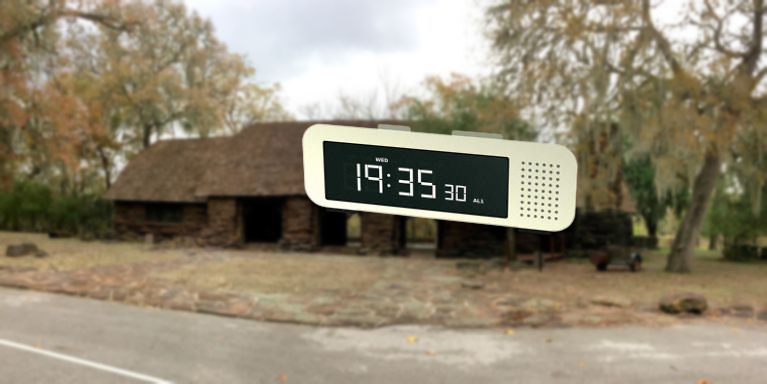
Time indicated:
19h35m30s
